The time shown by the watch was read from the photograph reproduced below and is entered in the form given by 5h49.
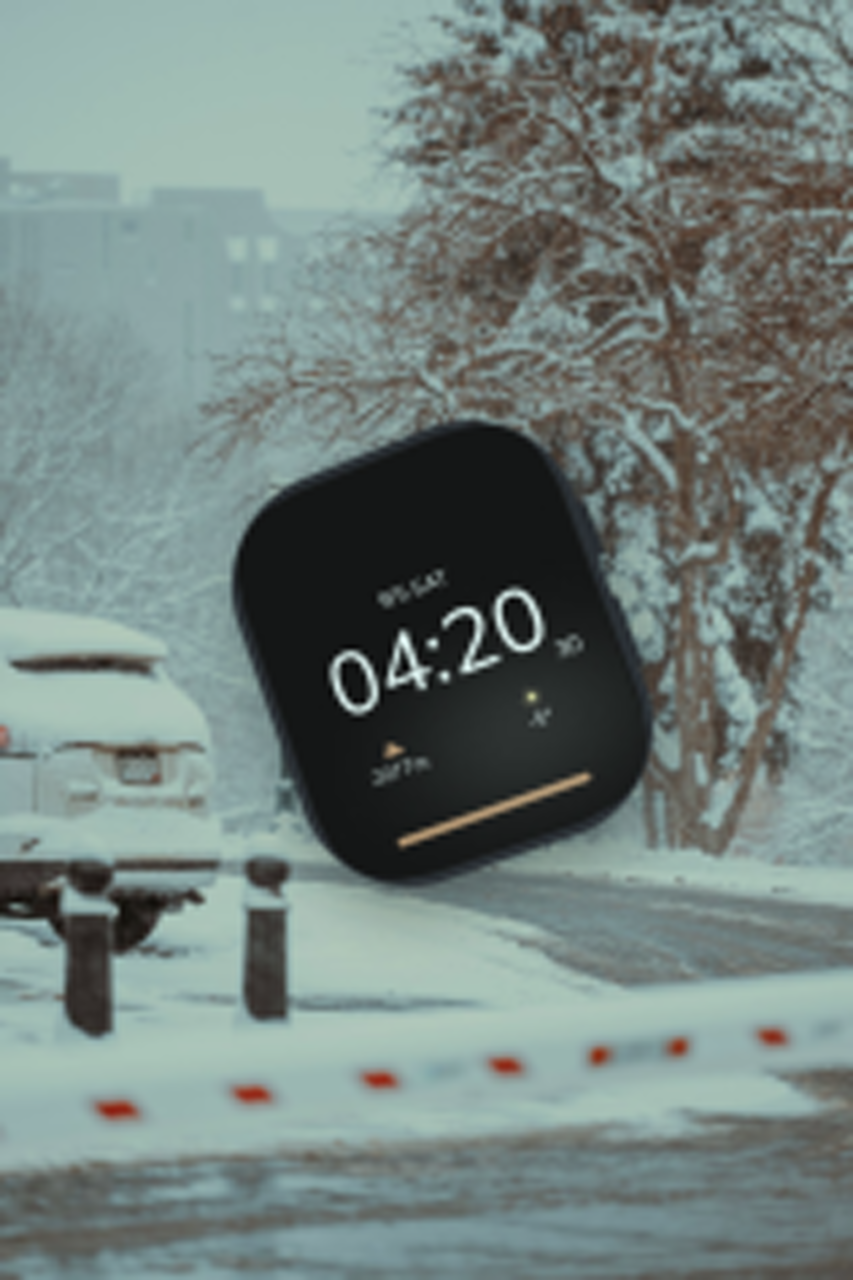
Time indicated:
4h20
